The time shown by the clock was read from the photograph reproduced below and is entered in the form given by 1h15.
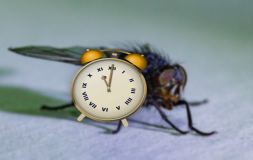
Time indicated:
11h00
